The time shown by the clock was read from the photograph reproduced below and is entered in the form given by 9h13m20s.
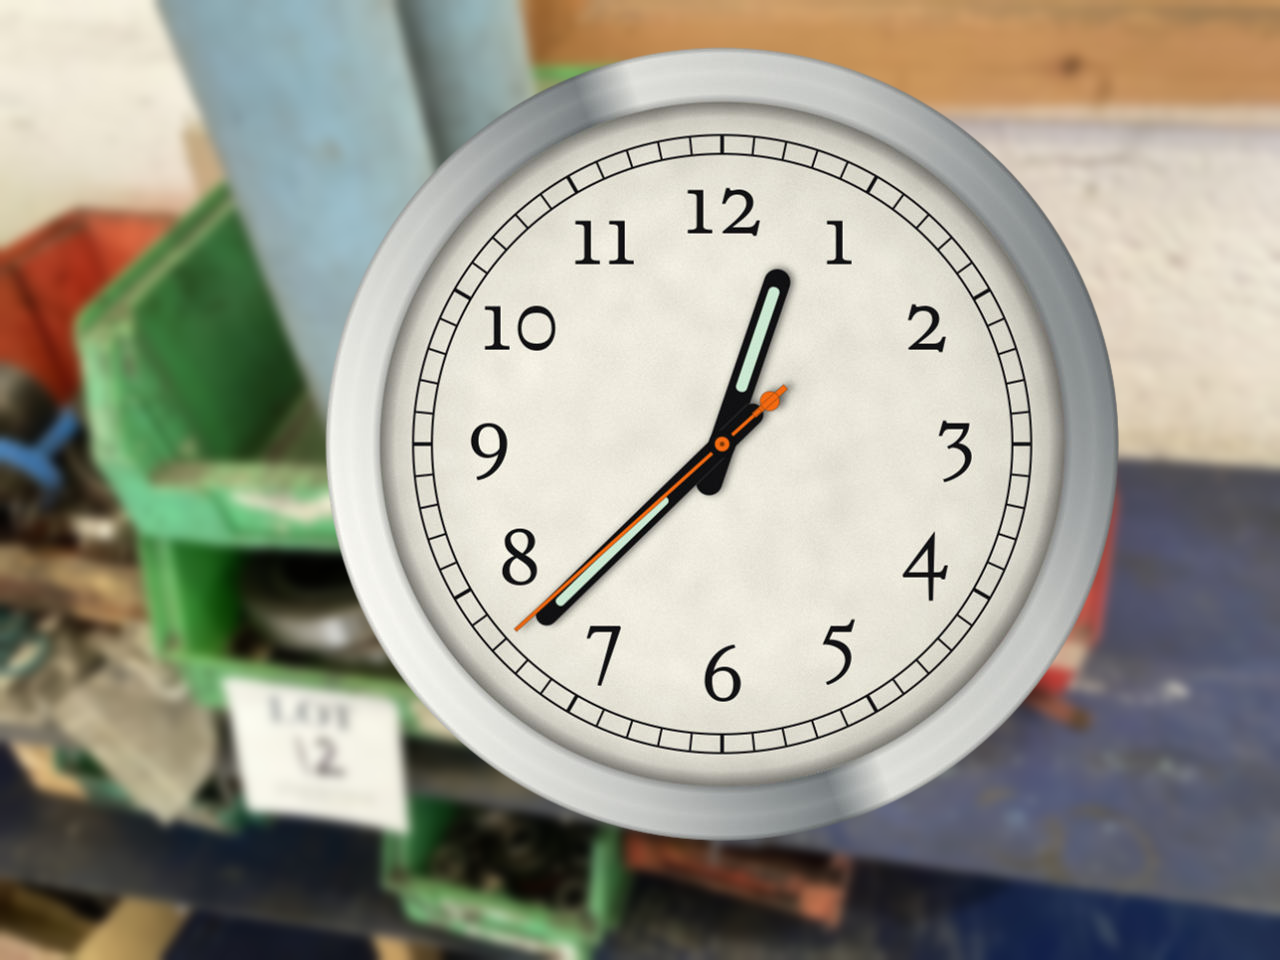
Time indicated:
12h37m38s
